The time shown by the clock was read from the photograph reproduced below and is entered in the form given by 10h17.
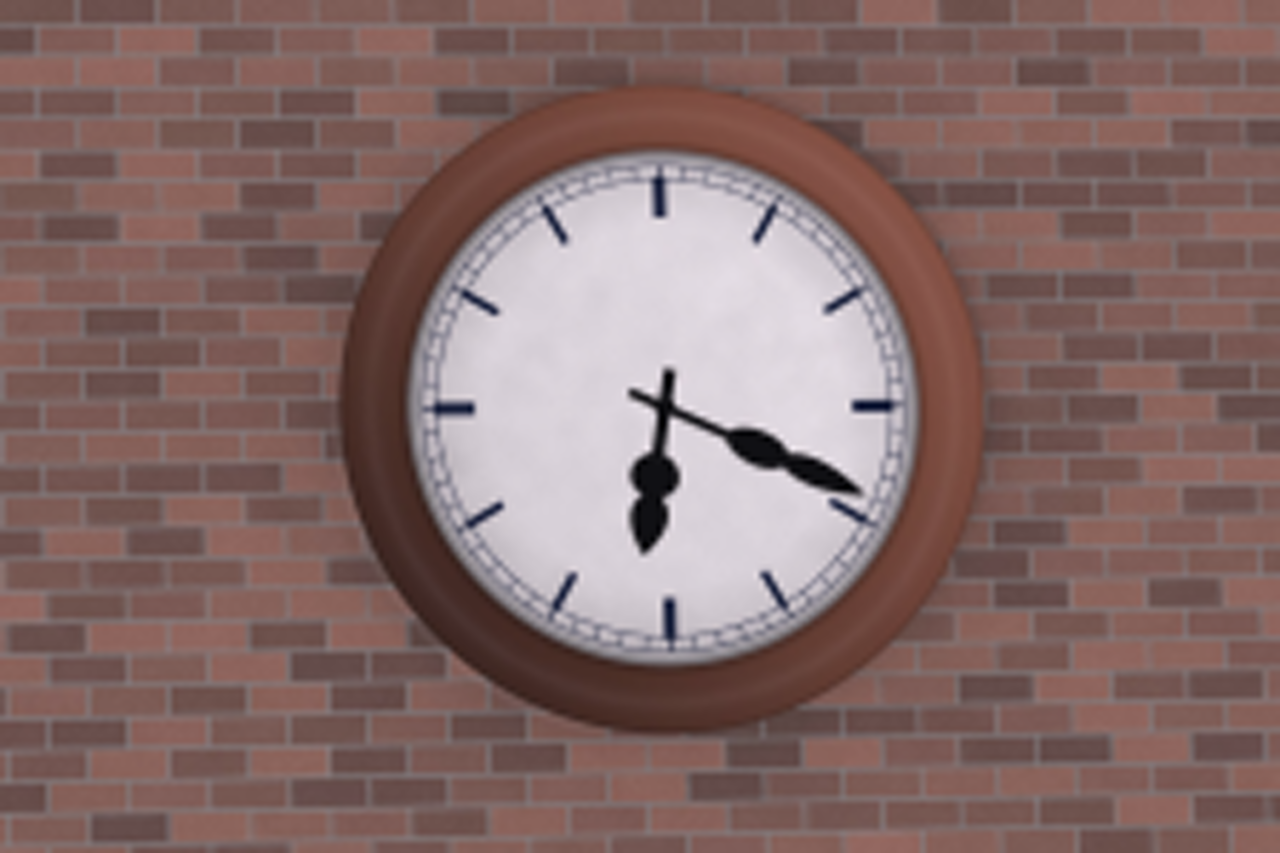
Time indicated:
6h19
